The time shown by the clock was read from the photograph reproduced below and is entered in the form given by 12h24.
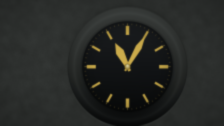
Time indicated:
11h05
